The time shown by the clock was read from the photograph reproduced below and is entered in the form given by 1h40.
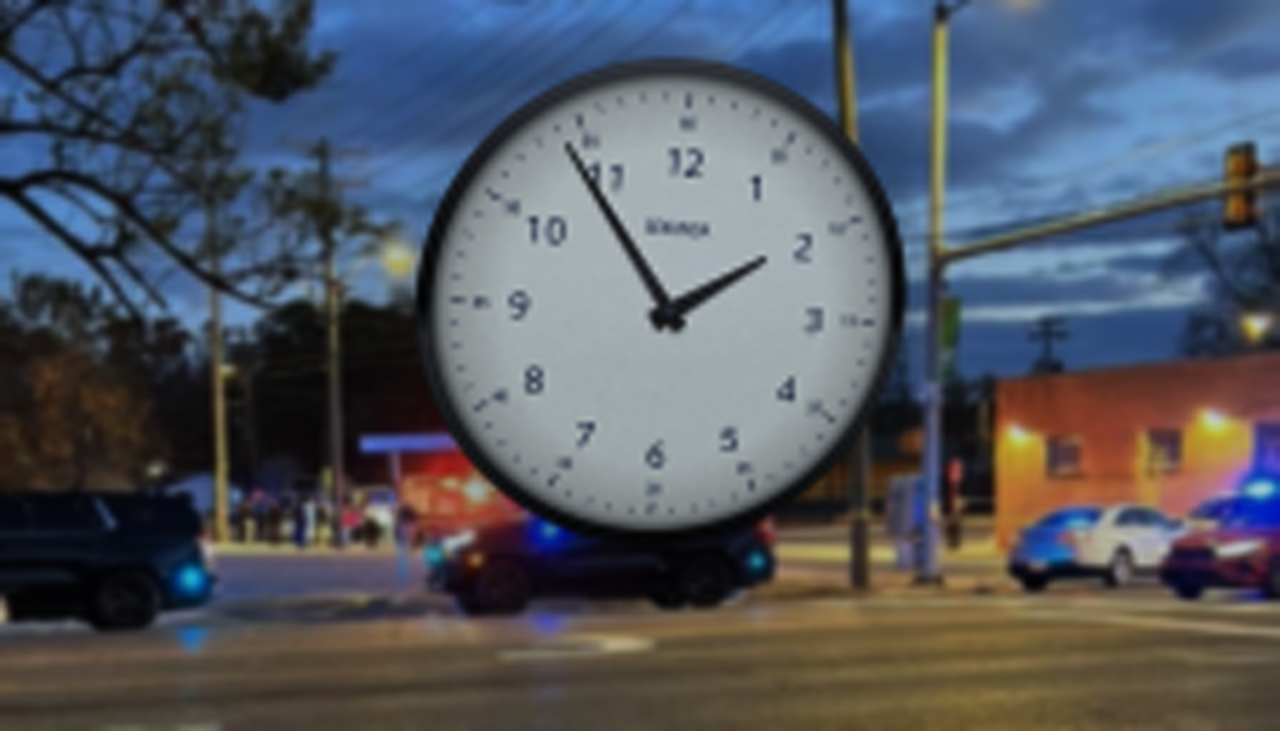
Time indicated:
1h54
